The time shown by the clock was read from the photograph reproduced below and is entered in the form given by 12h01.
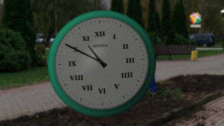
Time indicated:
10h50
